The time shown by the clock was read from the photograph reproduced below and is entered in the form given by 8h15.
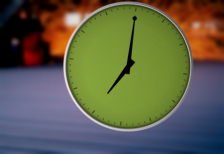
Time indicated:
7h00
